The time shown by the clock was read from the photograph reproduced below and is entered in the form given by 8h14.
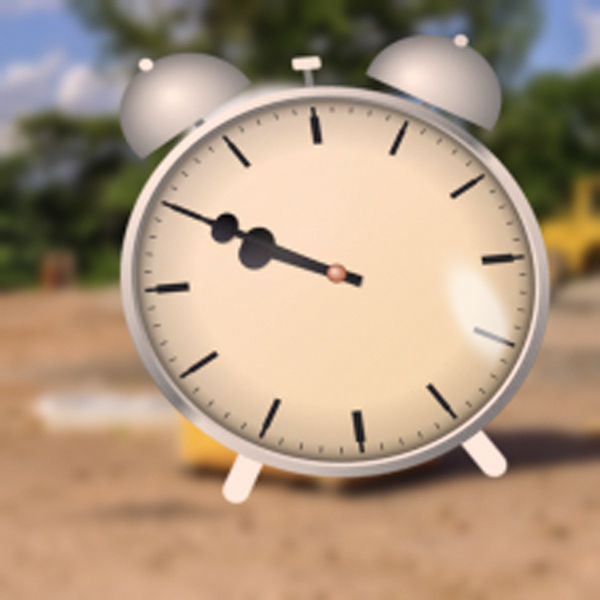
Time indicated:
9h50
